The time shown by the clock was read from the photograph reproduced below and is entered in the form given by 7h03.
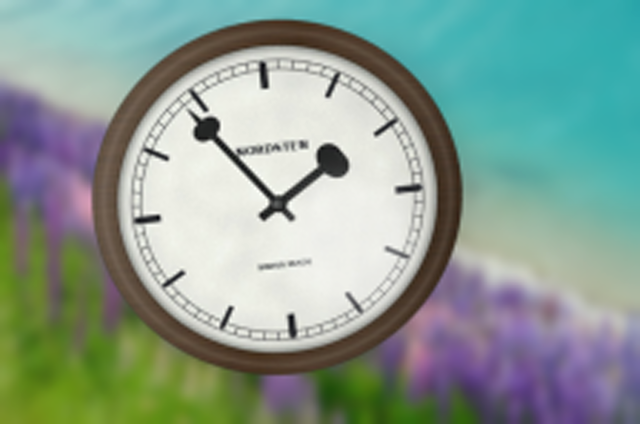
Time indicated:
1h54
